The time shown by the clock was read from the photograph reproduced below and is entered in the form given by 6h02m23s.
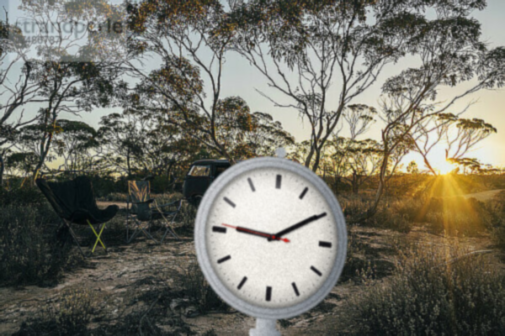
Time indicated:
9h09m46s
